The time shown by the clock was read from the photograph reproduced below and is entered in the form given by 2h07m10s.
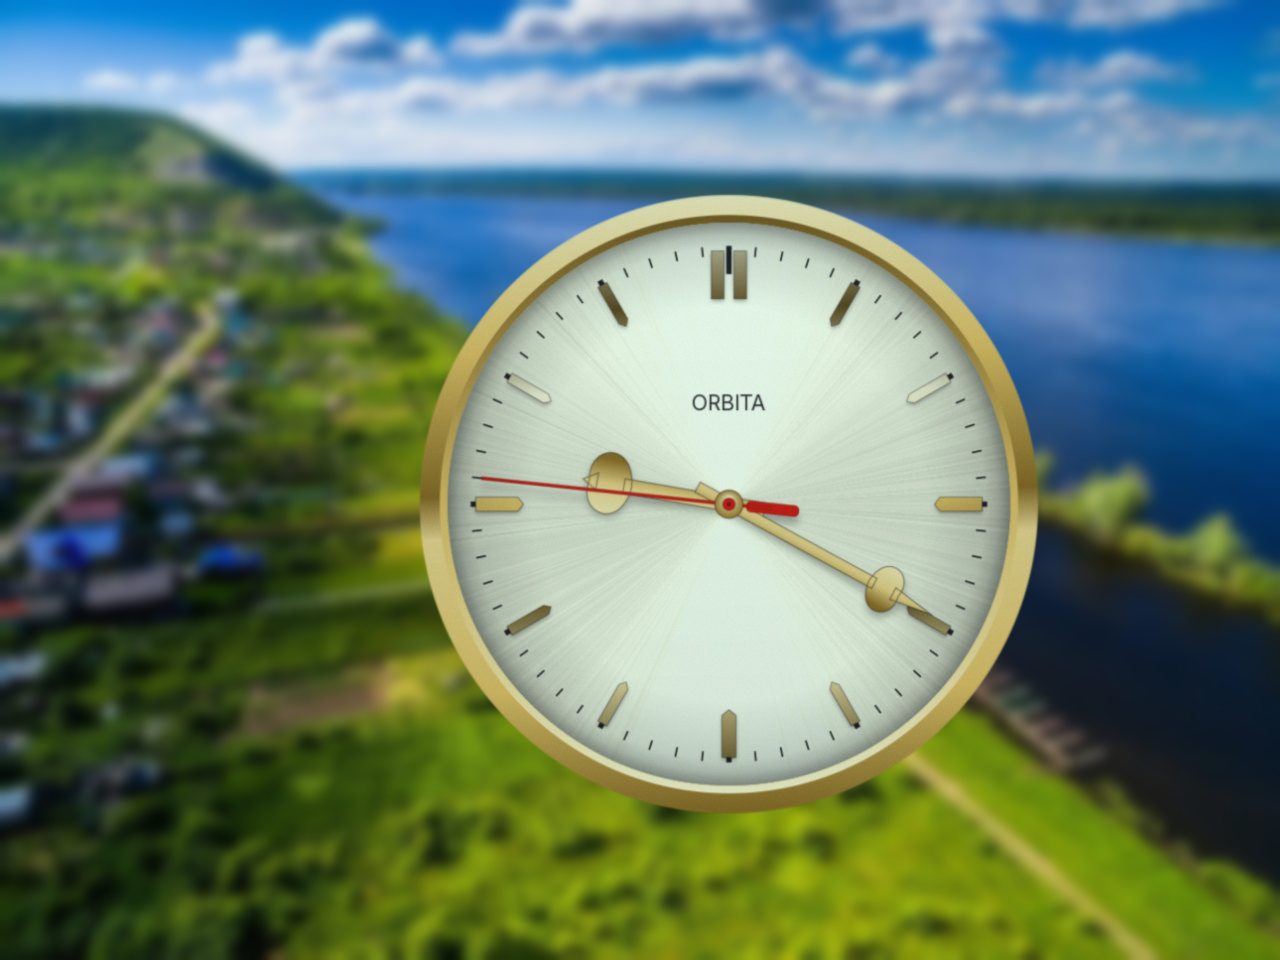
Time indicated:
9h19m46s
